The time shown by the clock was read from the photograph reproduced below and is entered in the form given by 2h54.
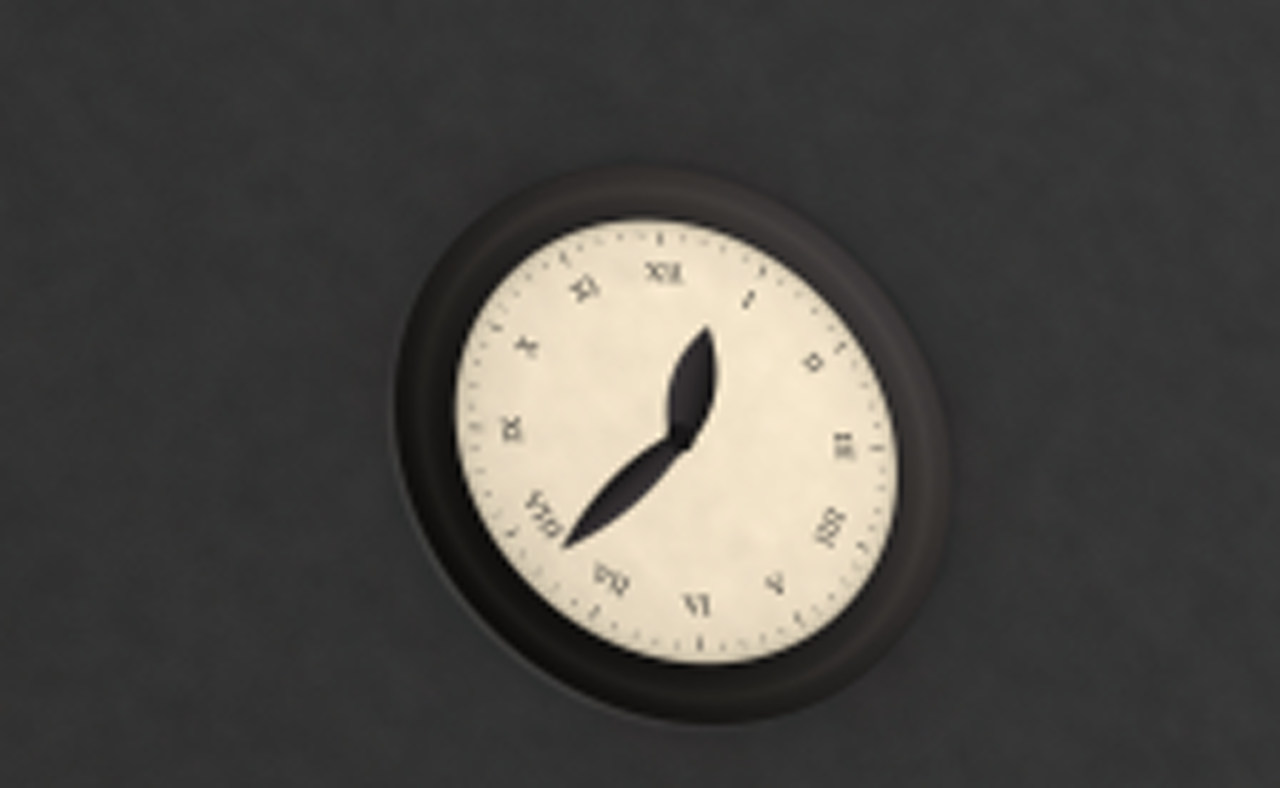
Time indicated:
12h38
